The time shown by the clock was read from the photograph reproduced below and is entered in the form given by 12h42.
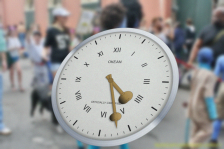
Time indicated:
4h27
